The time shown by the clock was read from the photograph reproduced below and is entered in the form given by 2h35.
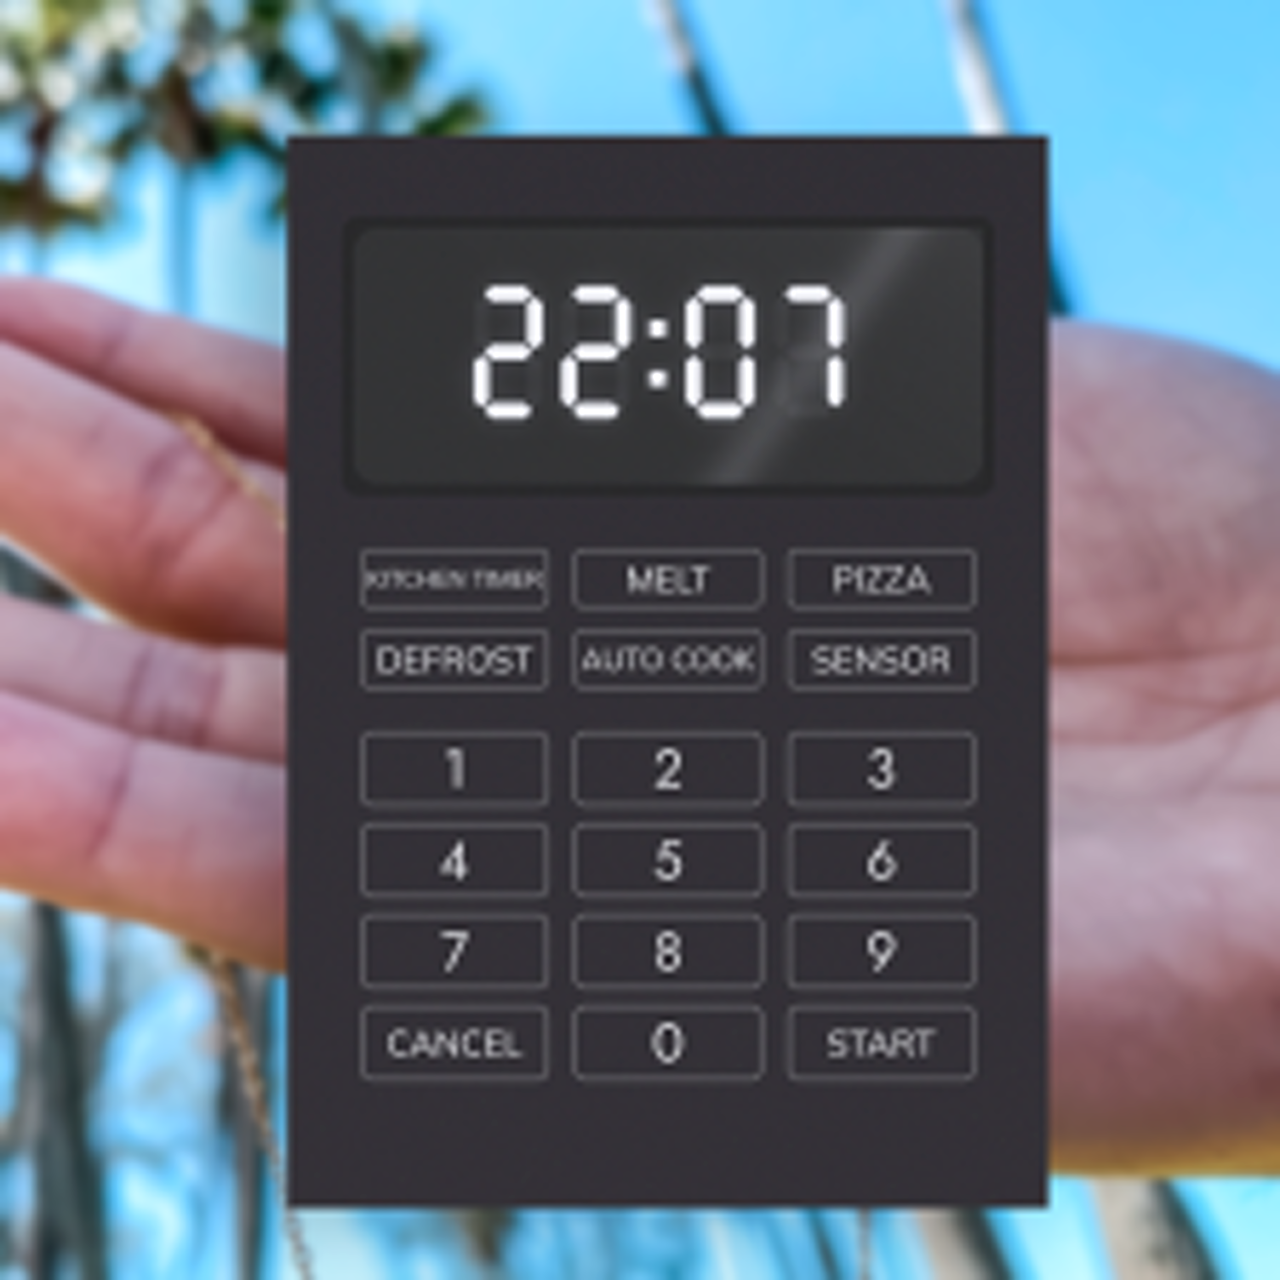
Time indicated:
22h07
